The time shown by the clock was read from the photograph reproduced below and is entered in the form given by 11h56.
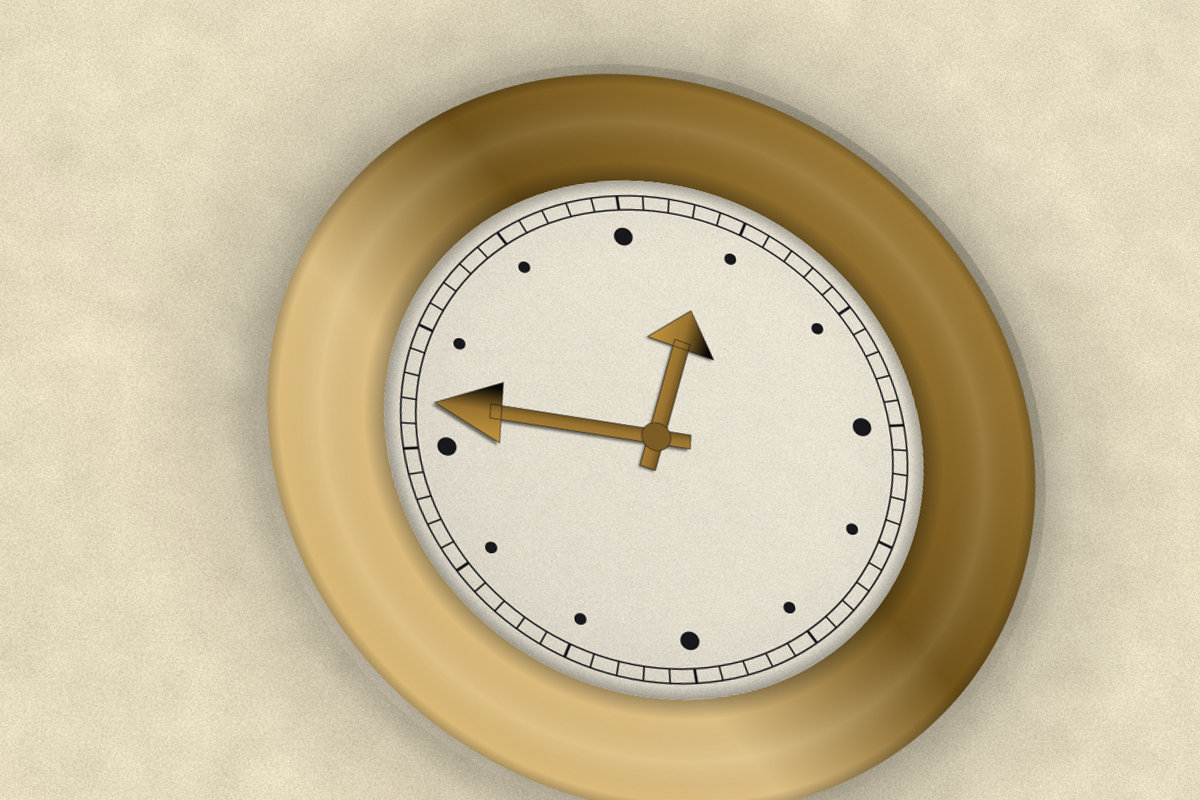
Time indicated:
12h47
